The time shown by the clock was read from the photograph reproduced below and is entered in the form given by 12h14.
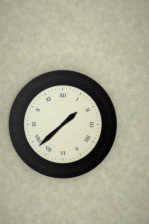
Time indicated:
1h38
